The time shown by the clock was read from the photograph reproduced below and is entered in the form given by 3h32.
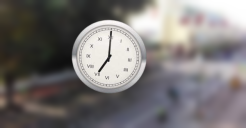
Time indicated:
7h00
